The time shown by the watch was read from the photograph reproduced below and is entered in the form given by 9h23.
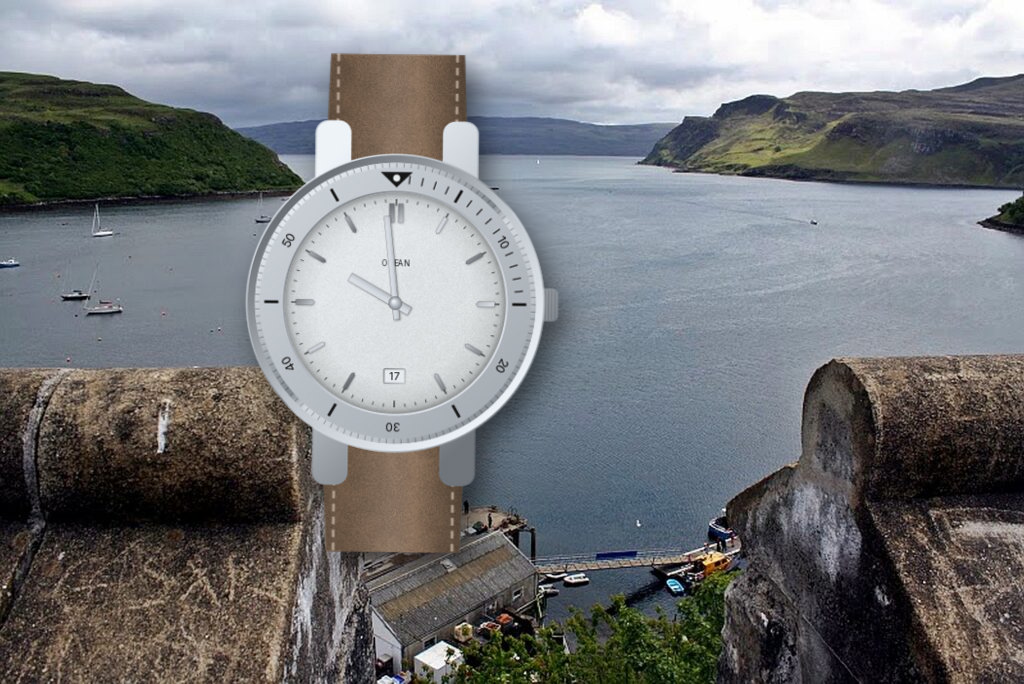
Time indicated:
9h59
